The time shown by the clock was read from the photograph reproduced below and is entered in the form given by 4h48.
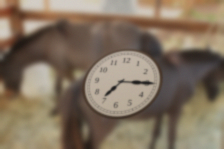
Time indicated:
7h15
